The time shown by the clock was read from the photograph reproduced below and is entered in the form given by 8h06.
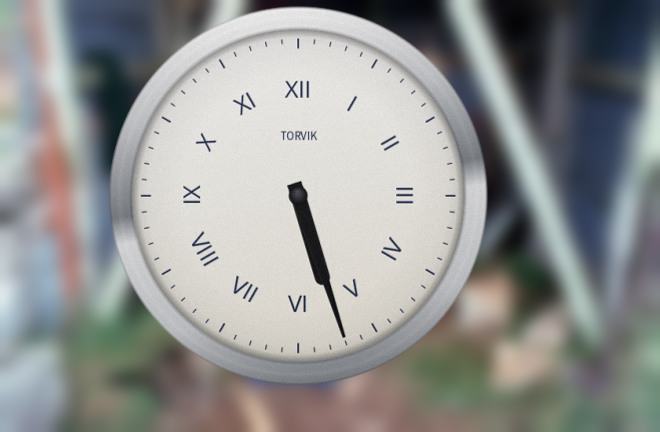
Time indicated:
5h27
